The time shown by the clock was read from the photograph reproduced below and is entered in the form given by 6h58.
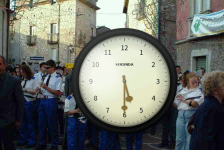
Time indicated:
5h30
